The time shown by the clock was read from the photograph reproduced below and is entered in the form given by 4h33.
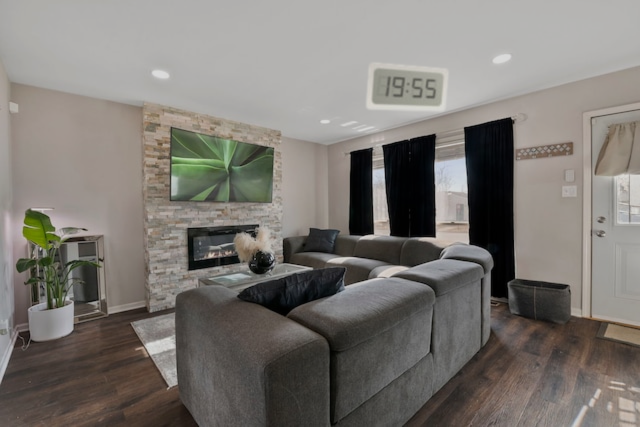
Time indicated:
19h55
